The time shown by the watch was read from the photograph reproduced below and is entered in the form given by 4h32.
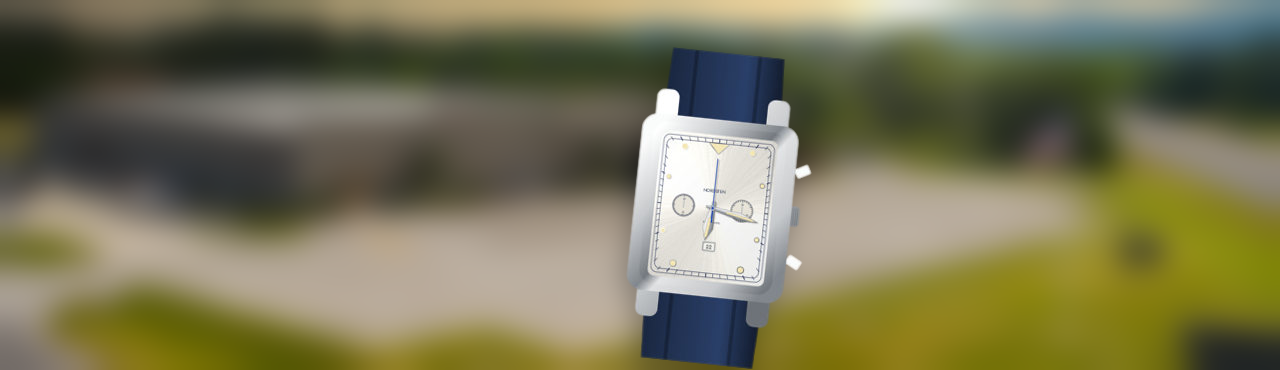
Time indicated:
6h17
